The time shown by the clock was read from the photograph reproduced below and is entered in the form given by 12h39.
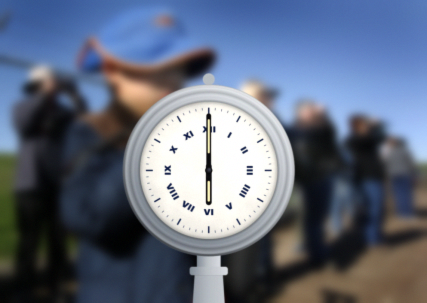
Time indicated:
6h00
